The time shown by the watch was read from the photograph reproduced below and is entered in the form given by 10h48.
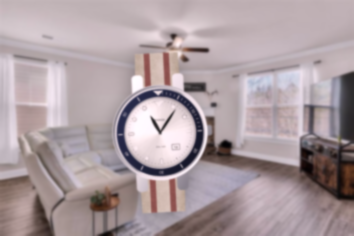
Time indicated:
11h06
